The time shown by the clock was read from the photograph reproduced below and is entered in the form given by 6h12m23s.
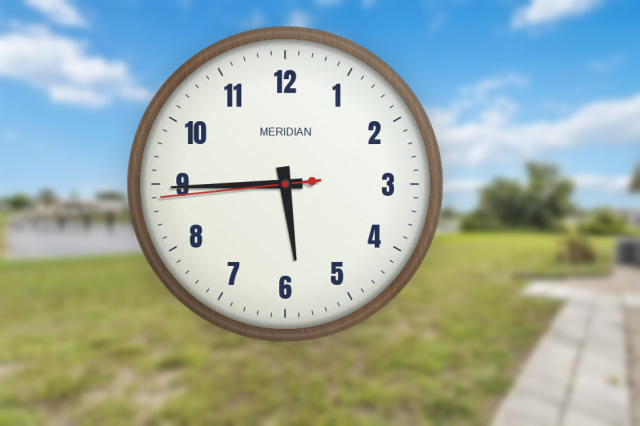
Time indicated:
5h44m44s
